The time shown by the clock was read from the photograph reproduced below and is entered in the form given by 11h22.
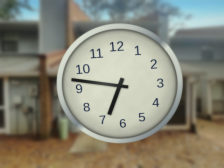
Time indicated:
6h47
